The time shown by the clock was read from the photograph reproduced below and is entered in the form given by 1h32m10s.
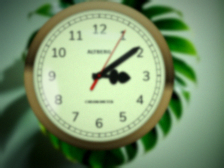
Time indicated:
3h09m05s
